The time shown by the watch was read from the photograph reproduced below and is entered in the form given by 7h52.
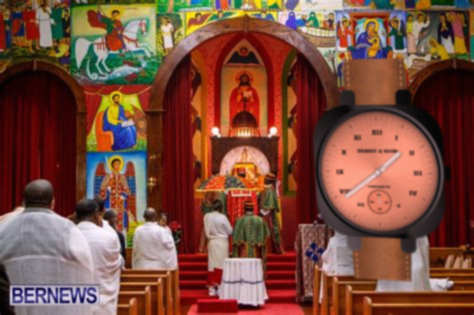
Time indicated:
1h39
